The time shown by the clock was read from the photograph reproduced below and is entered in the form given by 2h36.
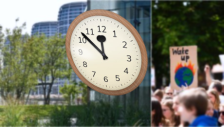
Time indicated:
11h52
